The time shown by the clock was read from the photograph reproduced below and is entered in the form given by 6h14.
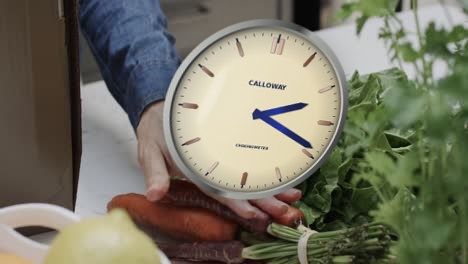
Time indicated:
2h19
